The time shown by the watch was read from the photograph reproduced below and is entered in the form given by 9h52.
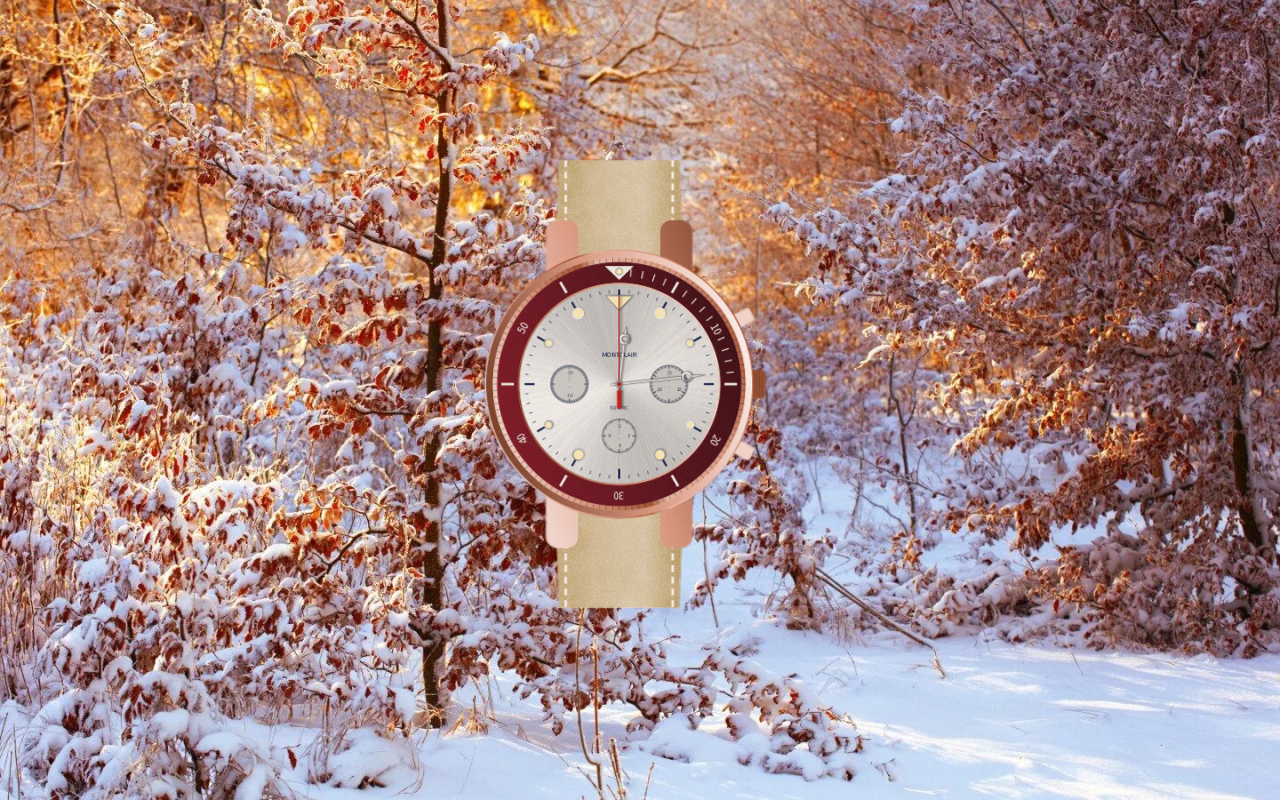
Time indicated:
12h14
